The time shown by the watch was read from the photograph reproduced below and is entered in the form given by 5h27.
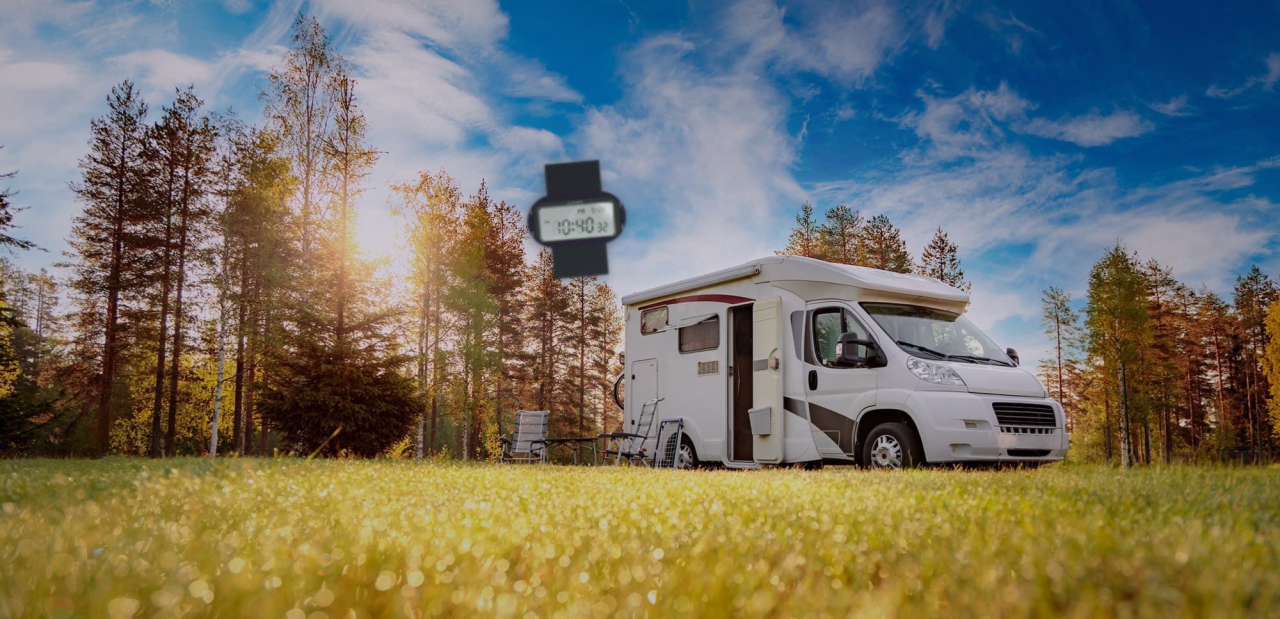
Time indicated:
10h40
